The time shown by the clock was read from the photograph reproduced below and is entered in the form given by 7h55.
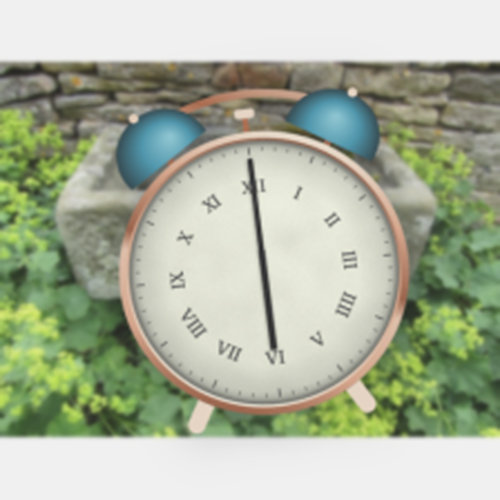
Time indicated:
6h00
